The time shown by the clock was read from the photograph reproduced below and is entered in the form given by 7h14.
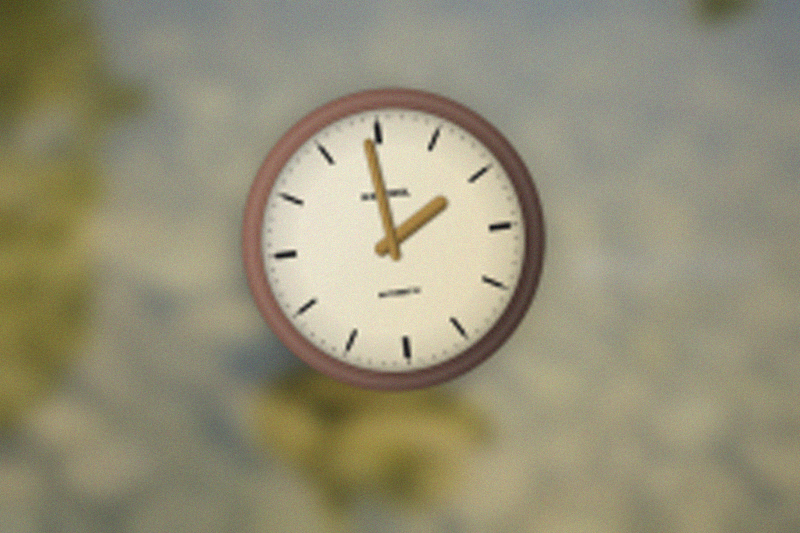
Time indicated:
1h59
